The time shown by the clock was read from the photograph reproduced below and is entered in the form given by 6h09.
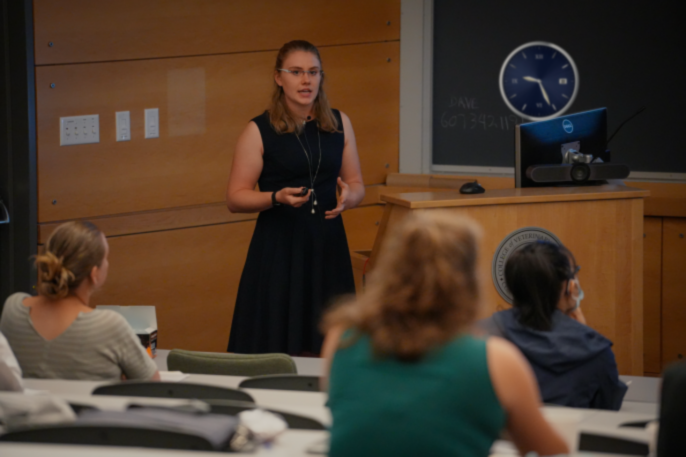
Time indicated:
9h26
